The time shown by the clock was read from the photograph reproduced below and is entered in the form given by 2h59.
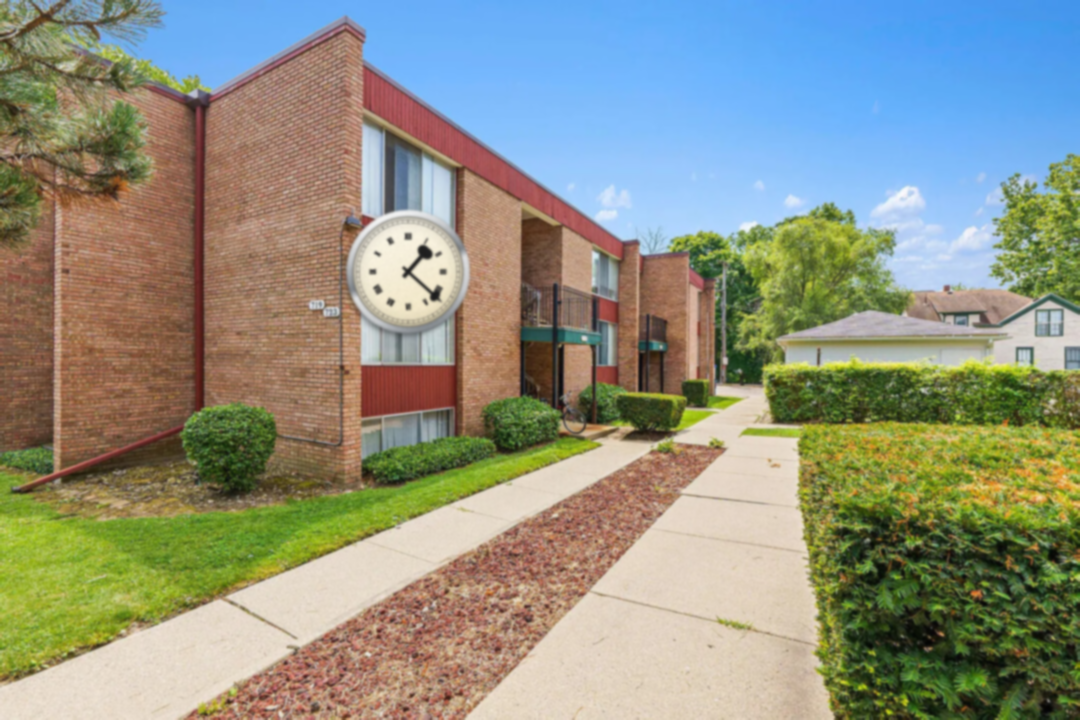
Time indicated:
1h22
